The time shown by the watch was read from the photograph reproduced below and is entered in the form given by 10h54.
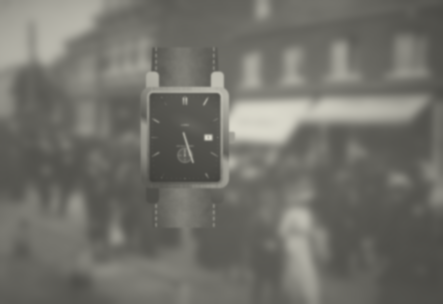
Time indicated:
5h27
